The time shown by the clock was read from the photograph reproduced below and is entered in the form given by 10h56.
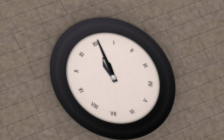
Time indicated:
12h01
